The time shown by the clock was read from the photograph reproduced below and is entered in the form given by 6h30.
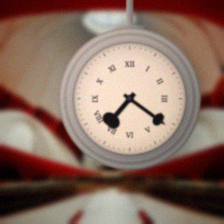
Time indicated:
7h21
